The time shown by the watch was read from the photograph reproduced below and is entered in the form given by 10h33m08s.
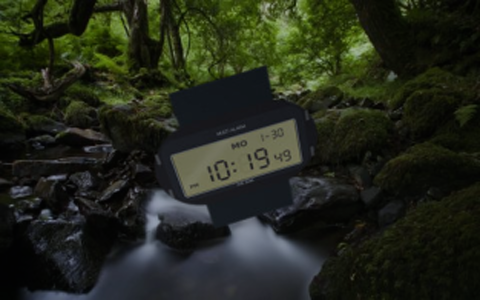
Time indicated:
10h19m49s
